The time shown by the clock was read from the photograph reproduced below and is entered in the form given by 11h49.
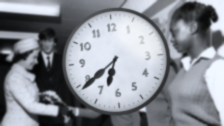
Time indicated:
6h39
